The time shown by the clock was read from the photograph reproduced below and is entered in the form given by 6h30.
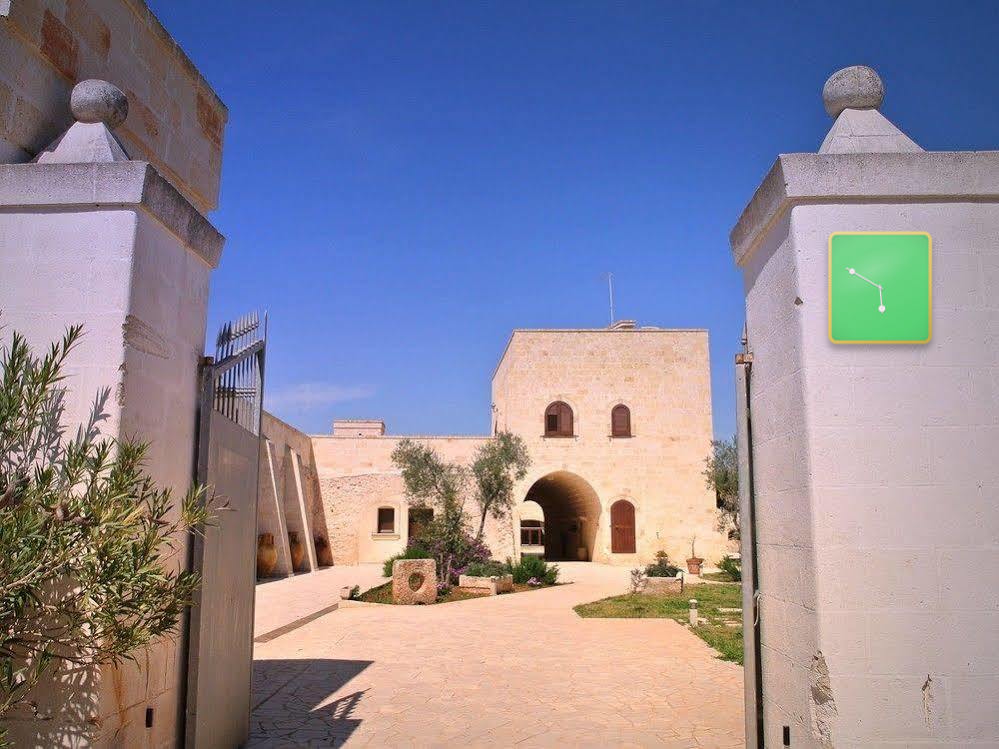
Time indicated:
5h50
